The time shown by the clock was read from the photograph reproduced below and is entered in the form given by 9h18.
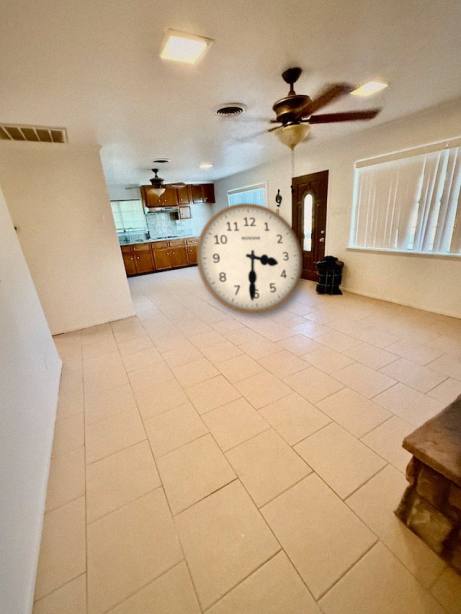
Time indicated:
3h31
